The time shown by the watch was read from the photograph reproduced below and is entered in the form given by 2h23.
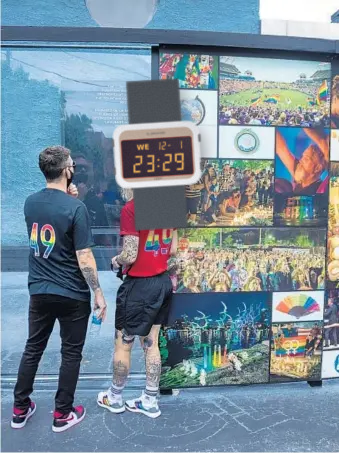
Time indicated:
23h29
